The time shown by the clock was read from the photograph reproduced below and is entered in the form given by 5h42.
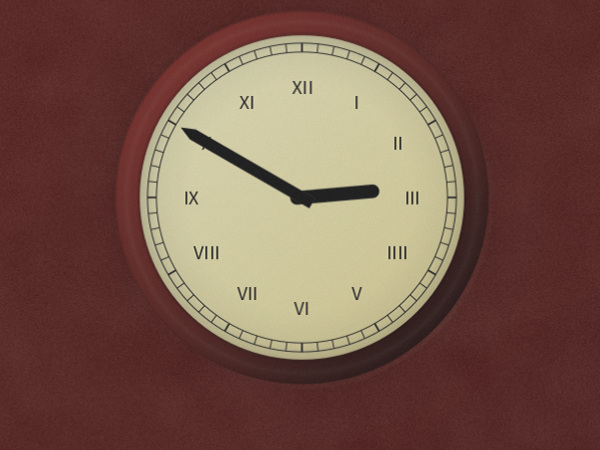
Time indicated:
2h50
